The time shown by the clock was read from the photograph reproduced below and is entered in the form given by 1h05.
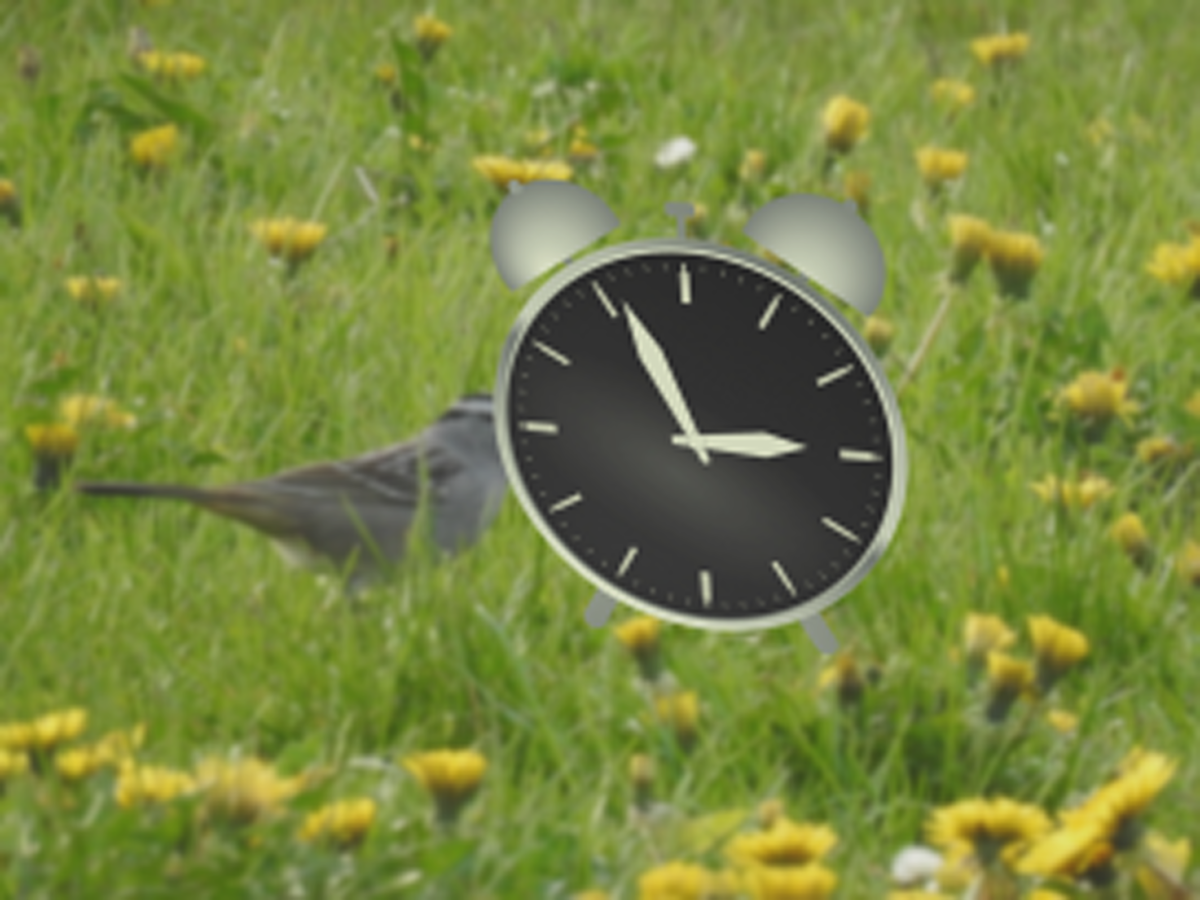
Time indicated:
2h56
